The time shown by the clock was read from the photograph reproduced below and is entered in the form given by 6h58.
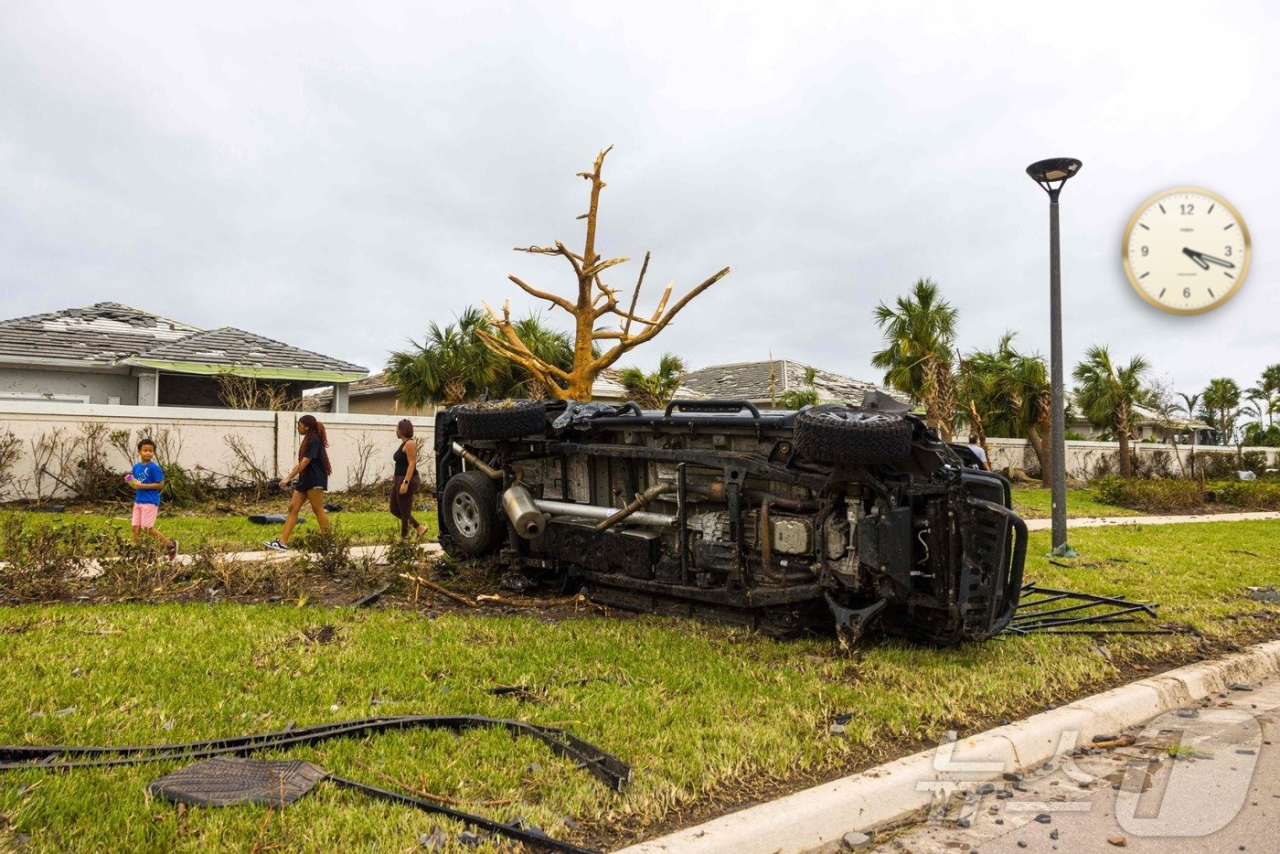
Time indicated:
4h18
